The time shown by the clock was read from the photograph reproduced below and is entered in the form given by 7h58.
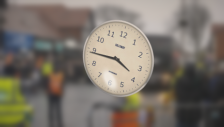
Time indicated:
3h44
